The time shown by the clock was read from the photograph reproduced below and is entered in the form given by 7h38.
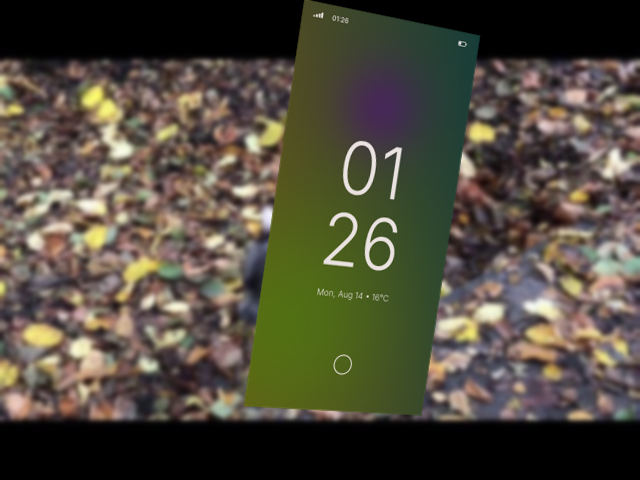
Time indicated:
1h26
